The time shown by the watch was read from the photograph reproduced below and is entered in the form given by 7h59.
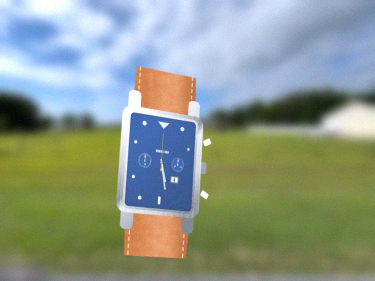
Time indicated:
5h28
